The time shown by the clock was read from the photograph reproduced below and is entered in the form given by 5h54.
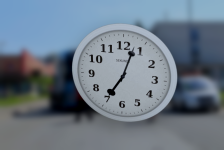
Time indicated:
7h03
